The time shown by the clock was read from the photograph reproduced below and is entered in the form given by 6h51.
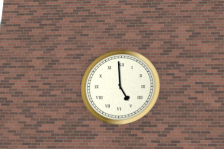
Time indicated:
4h59
